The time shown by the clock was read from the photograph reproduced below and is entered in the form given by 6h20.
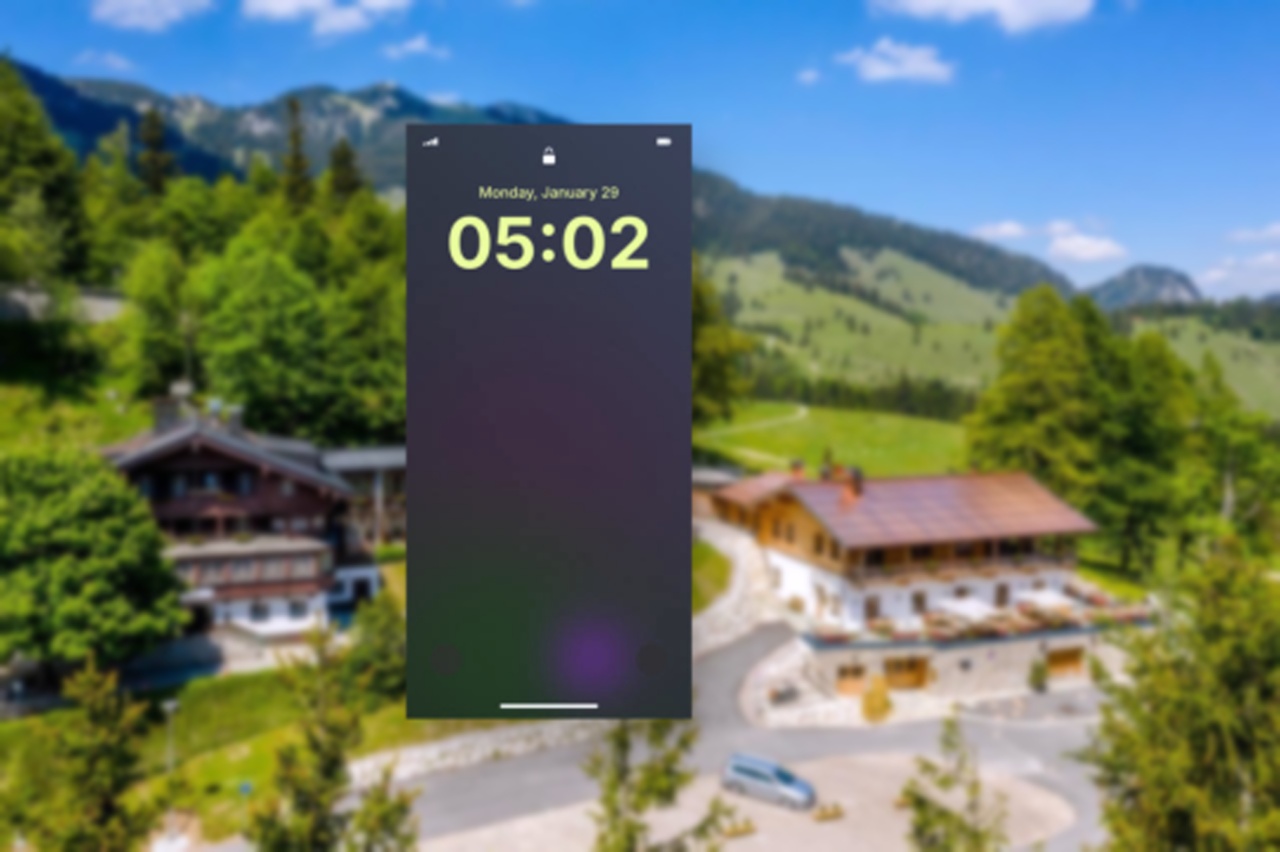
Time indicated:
5h02
